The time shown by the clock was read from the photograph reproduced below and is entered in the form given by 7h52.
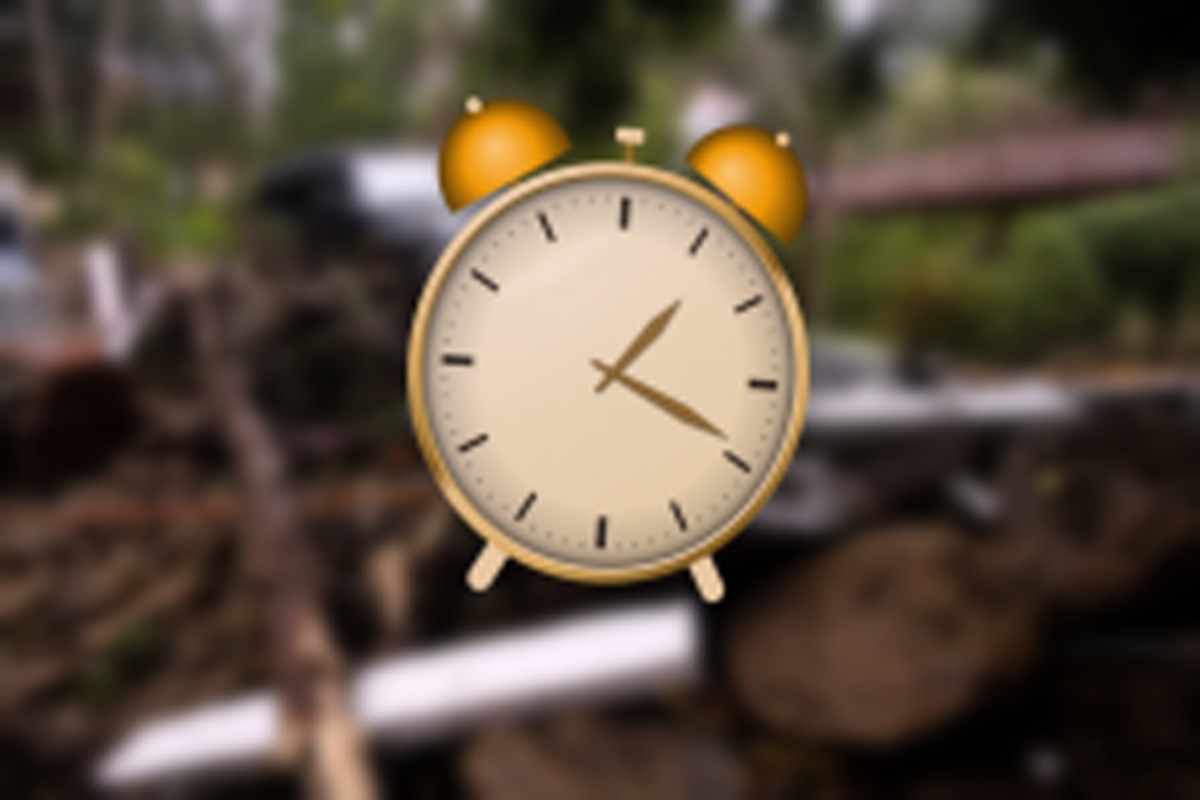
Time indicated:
1h19
